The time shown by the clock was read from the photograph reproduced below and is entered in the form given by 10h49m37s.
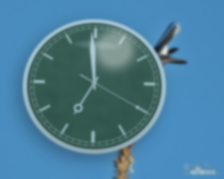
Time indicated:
6h59m20s
